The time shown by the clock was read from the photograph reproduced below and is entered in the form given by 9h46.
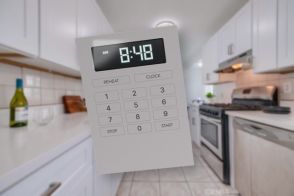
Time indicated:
8h48
